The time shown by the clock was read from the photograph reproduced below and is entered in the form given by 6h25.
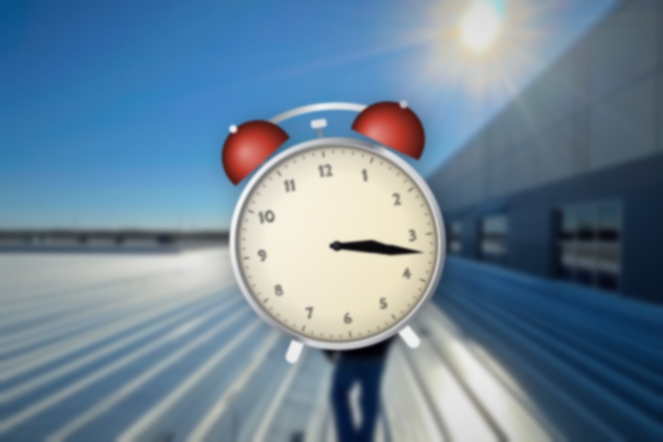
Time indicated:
3h17
